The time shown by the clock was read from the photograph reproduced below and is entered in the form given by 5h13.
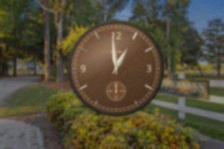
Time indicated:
12h59
